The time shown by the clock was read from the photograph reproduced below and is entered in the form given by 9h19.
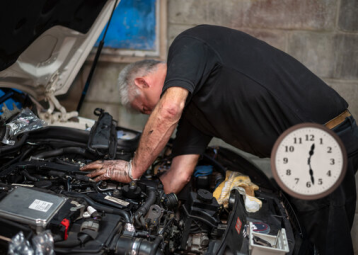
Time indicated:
12h28
